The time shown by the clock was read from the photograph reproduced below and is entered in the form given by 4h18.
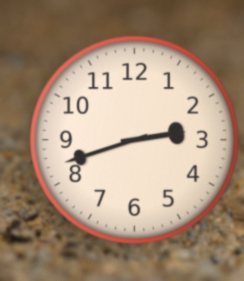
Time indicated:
2h42
